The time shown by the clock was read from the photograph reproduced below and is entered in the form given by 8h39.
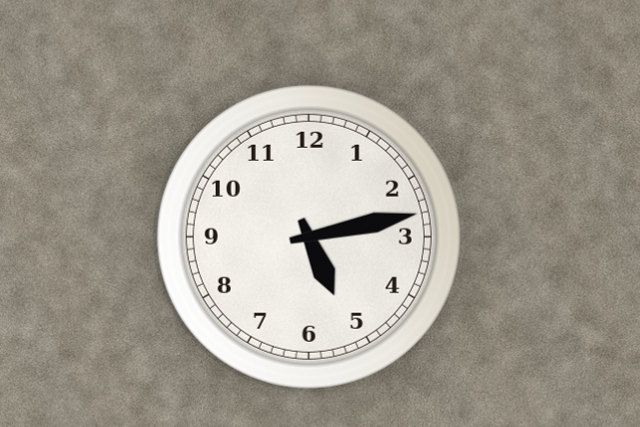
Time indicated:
5h13
